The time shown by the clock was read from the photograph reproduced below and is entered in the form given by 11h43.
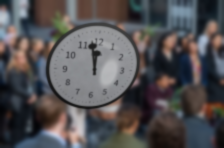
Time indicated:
11h58
